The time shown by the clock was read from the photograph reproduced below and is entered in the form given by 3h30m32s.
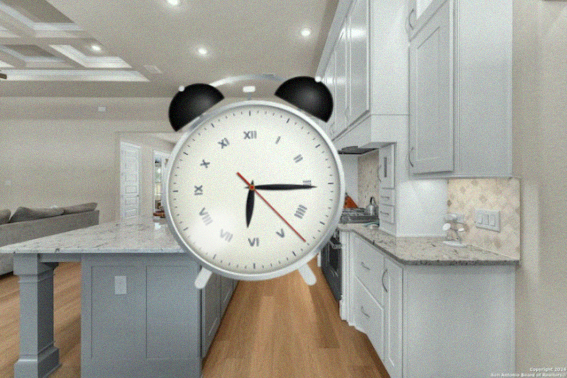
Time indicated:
6h15m23s
